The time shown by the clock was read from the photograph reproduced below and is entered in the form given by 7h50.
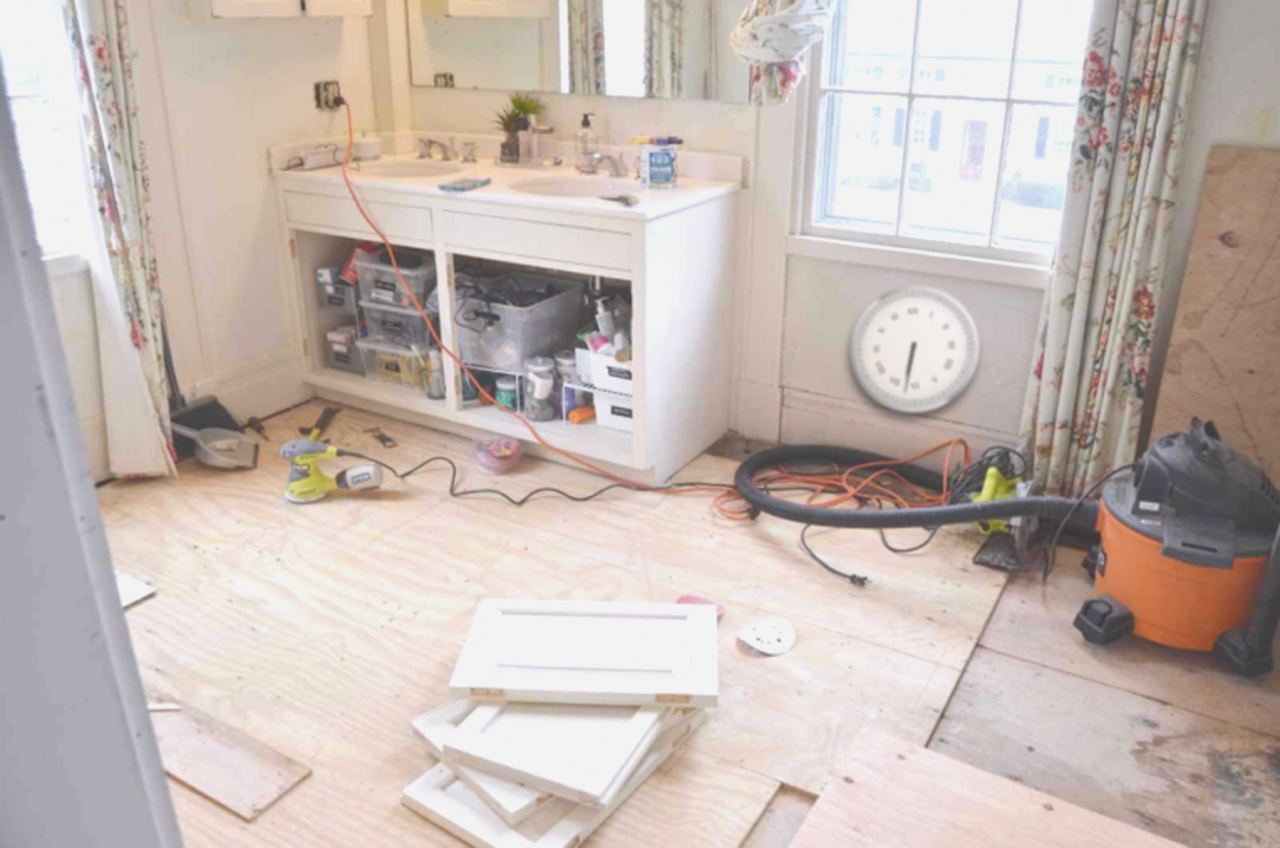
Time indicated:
6h32
